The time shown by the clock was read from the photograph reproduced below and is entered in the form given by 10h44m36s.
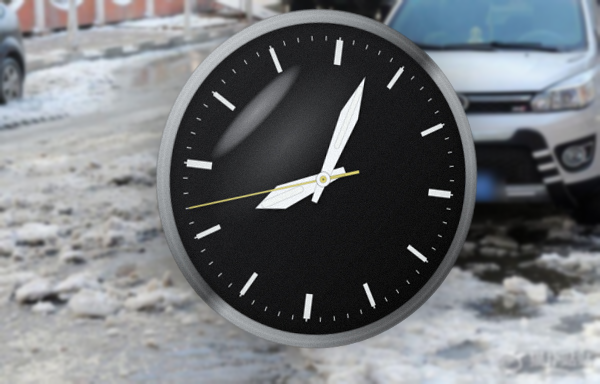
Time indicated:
8h02m42s
